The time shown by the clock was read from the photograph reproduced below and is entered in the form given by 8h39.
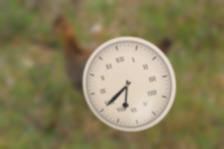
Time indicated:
6h40
